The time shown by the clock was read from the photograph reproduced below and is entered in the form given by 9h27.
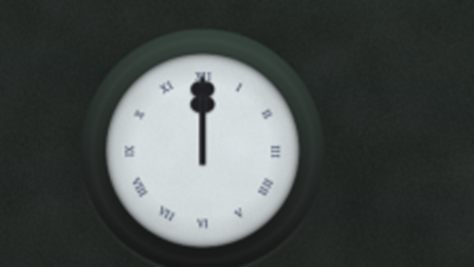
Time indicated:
12h00
